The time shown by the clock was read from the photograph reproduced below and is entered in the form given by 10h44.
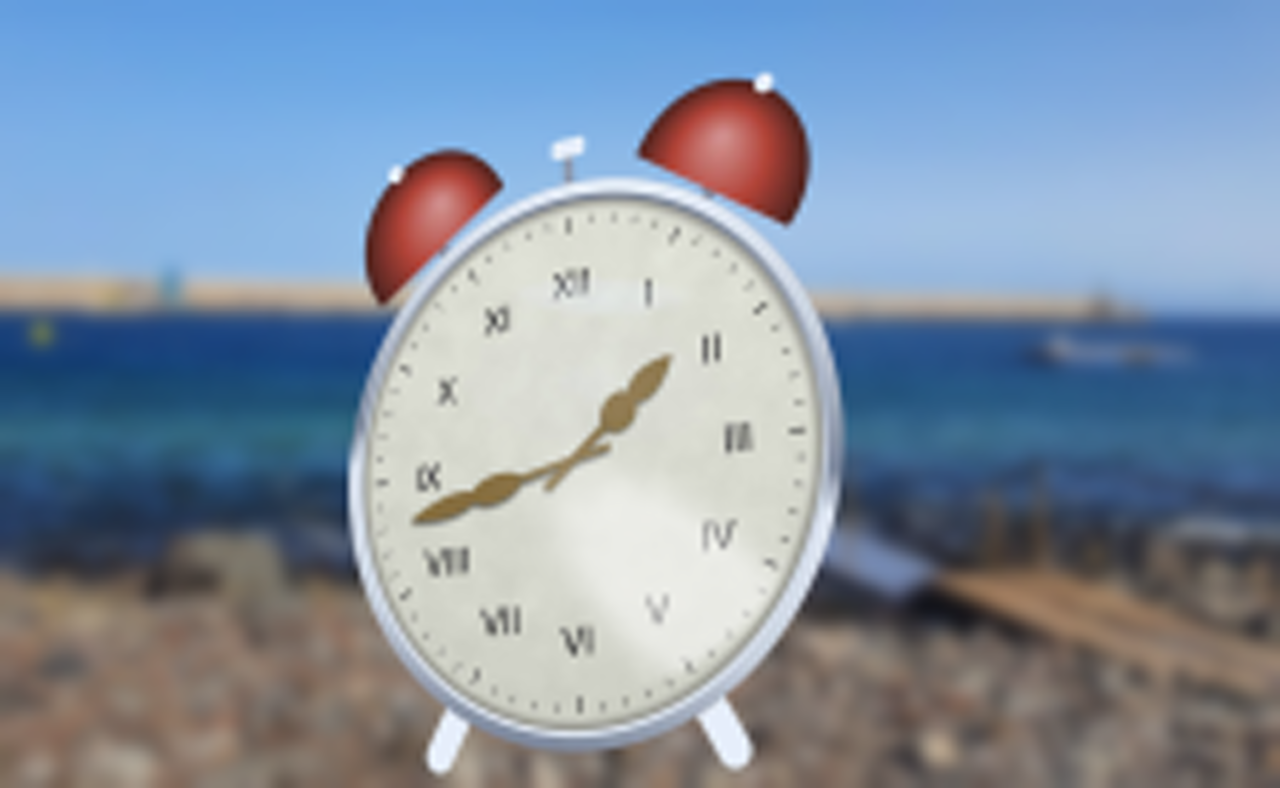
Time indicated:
1h43
